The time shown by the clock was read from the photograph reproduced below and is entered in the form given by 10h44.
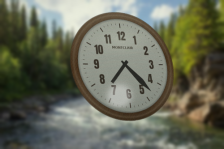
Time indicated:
7h23
